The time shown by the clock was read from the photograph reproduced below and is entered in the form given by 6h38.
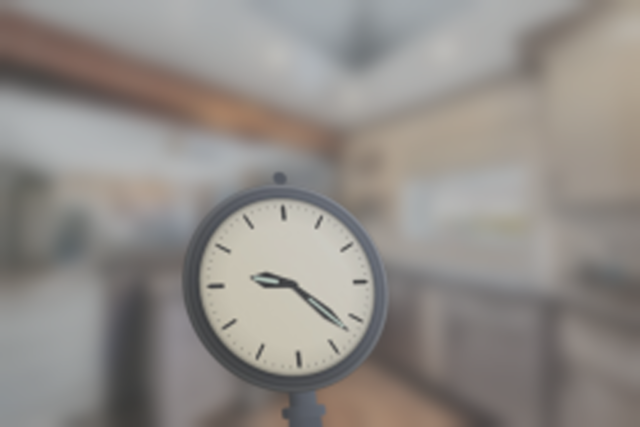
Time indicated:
9h22
